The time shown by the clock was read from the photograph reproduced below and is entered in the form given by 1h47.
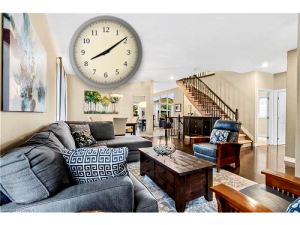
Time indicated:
8h09
